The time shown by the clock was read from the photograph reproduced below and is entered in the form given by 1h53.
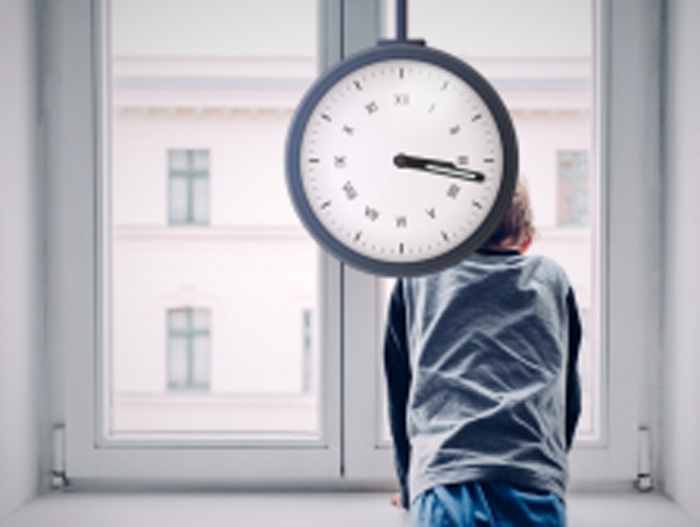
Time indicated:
3h17
